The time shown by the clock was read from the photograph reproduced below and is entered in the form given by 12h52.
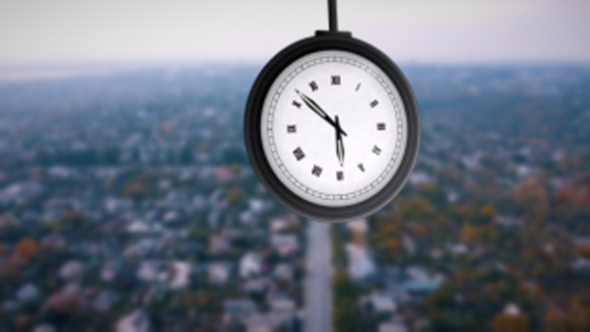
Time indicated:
5h52
